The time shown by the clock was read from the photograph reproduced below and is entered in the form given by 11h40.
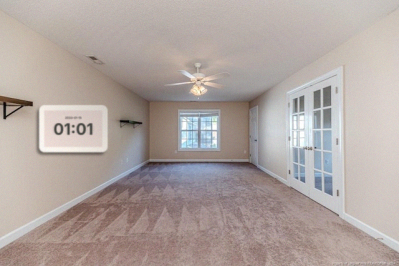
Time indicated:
1h01
